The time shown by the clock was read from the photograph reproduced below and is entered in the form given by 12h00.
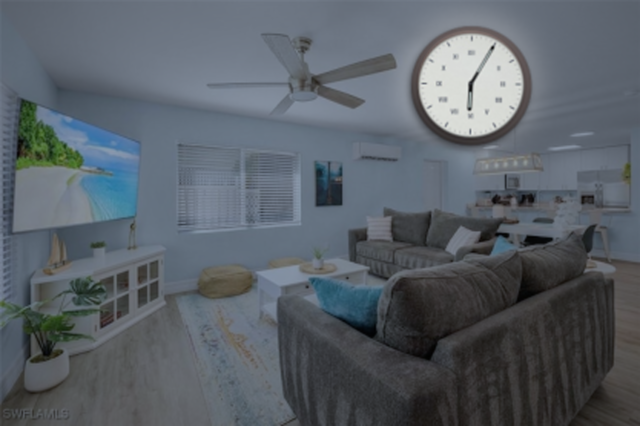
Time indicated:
6h05
